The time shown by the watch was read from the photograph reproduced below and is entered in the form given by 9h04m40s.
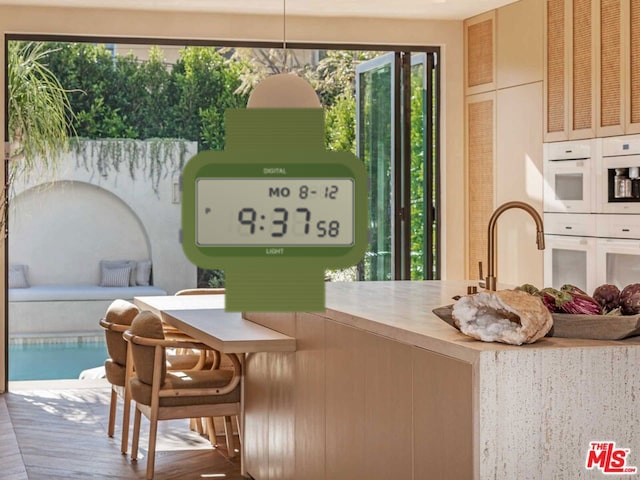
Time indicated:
9h37m58s
